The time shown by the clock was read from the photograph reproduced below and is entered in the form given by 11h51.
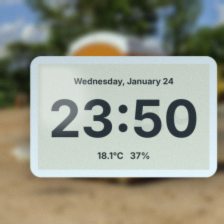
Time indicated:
23h50
